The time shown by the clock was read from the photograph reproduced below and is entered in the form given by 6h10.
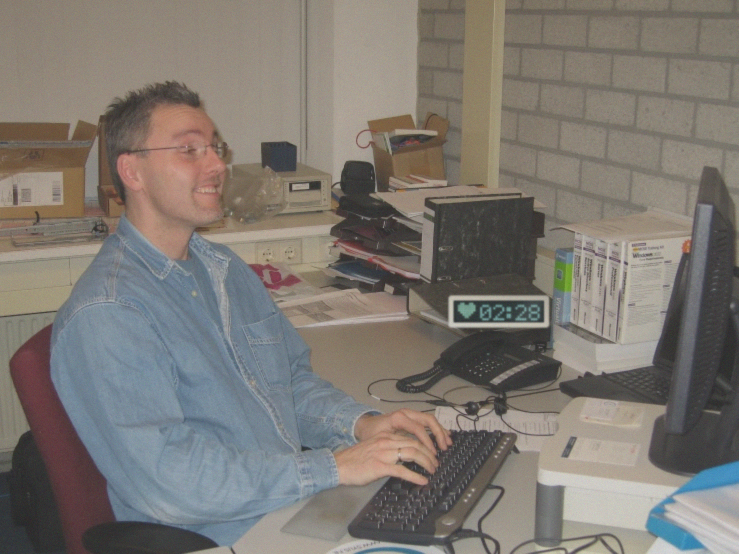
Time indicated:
2h28
